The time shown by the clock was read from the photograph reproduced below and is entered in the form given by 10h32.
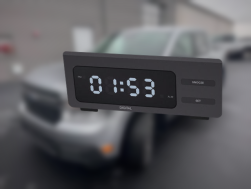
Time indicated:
1h53
